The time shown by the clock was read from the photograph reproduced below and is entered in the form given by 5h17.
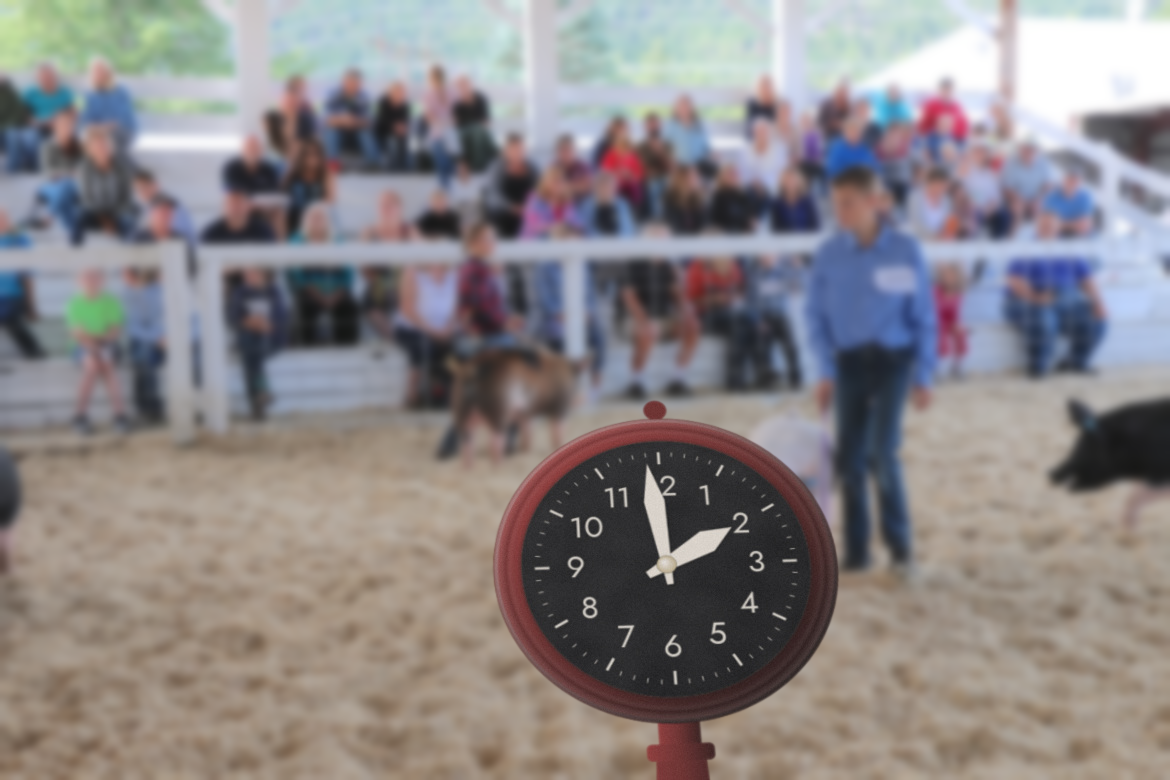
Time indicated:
1h59
